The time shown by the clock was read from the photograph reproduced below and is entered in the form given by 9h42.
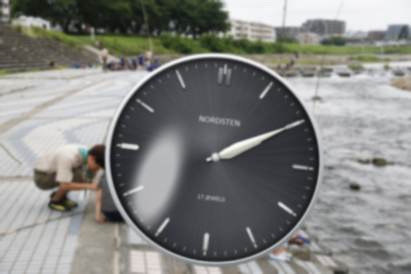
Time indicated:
2h10
